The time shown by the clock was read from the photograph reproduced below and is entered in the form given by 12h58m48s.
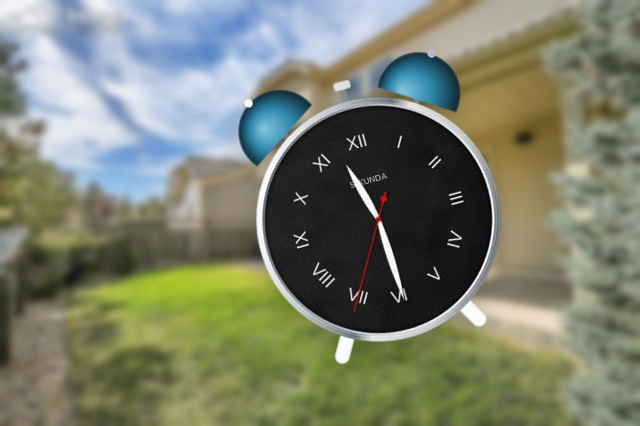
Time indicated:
11h29m35s
